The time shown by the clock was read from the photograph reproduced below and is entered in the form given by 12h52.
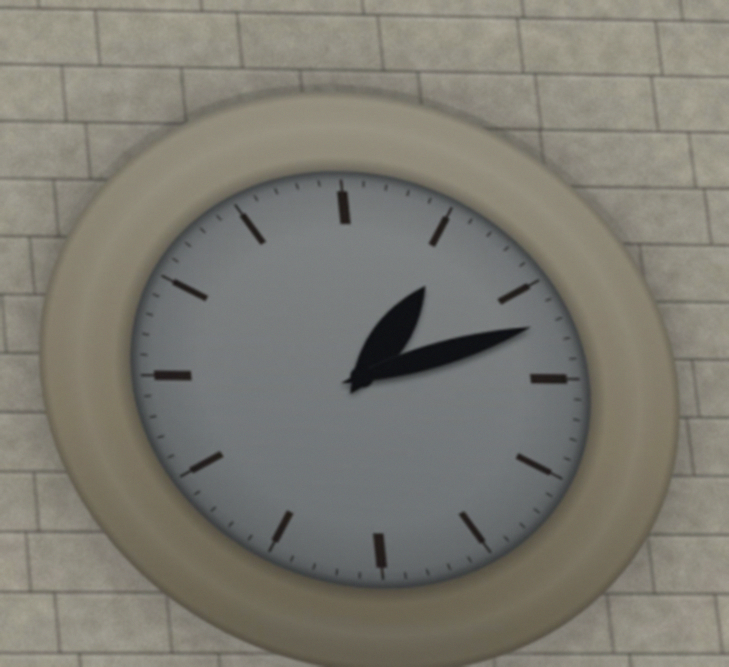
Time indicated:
1h12
